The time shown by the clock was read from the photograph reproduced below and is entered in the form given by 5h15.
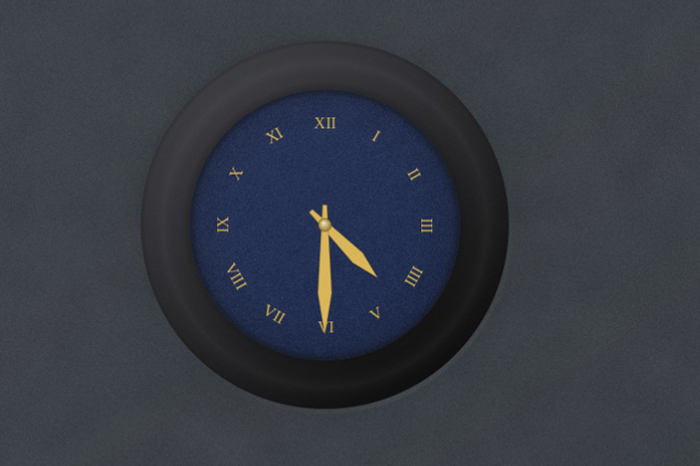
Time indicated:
4h30
